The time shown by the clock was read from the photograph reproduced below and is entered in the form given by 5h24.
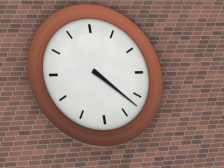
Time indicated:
4h22
